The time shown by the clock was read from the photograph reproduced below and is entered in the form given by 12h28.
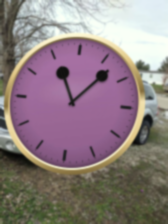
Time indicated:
11h07
